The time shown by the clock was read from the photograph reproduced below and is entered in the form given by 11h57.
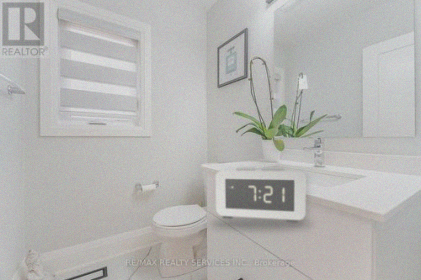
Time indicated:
7h21
